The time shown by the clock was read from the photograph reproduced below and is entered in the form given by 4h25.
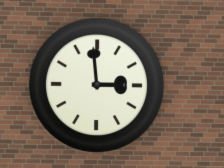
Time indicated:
2h59
